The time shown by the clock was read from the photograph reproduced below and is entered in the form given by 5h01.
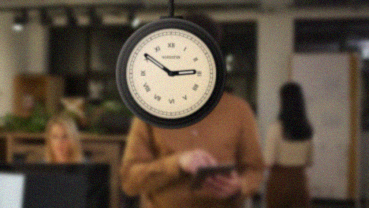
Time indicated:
2h51
